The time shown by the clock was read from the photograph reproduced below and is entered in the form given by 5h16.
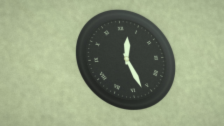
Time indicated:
12h27
